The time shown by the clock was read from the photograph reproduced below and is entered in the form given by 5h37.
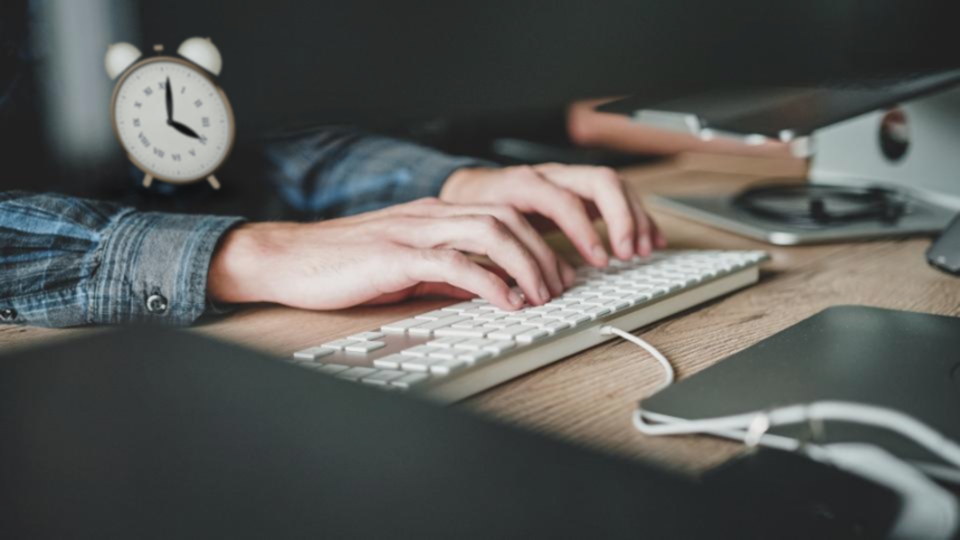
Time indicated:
4h01
